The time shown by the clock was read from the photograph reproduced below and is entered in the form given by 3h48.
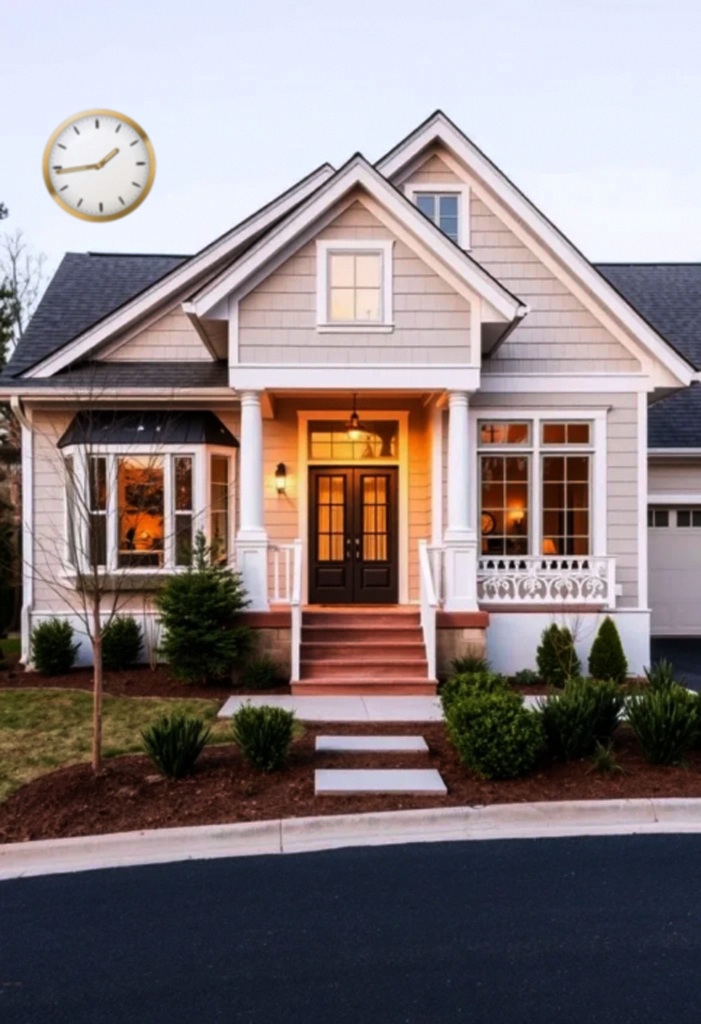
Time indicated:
1h44
